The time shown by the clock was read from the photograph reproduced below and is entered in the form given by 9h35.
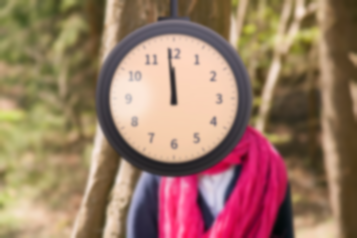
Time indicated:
11h59
